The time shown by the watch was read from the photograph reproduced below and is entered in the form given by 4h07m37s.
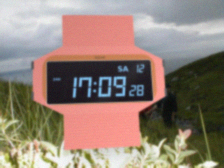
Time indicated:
17h09m28s
